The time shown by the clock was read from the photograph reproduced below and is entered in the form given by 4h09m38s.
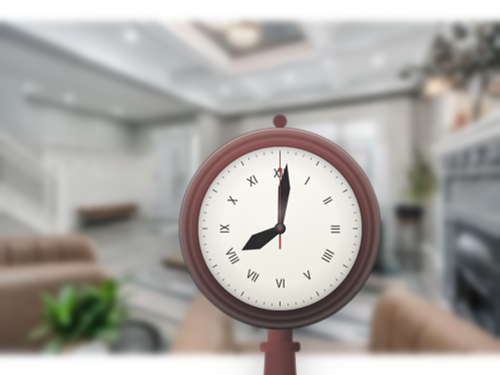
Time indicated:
8h01m00s
